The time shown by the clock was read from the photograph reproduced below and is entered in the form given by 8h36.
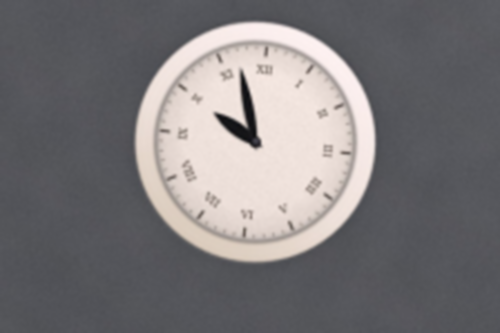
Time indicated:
9h57
